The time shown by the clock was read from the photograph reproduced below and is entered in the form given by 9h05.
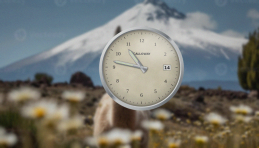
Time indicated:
10h47
